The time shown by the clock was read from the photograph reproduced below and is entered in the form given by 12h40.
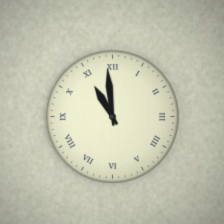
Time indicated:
10h59
